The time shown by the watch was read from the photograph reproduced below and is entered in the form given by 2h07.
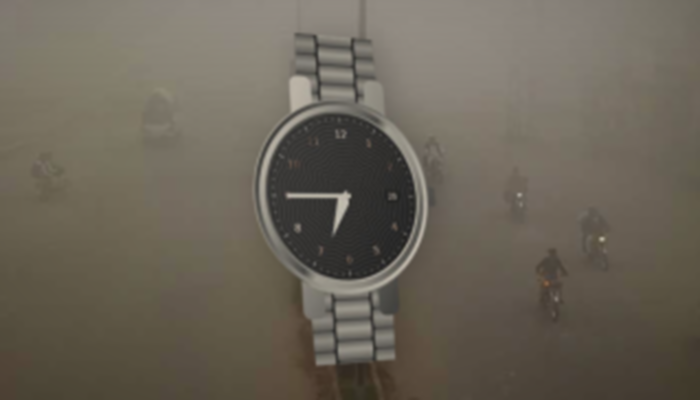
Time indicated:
6h45
